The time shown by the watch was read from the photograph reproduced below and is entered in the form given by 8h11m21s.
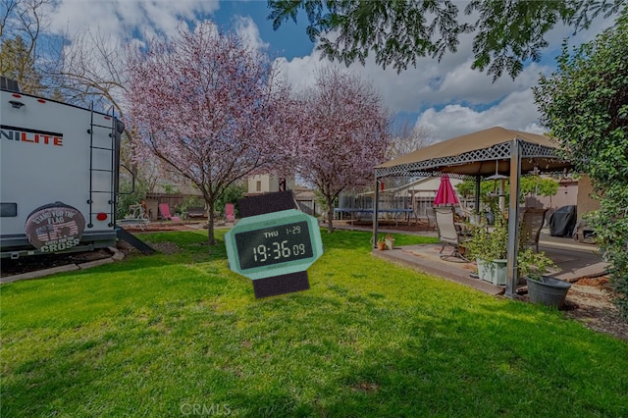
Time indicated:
19h36m09s
